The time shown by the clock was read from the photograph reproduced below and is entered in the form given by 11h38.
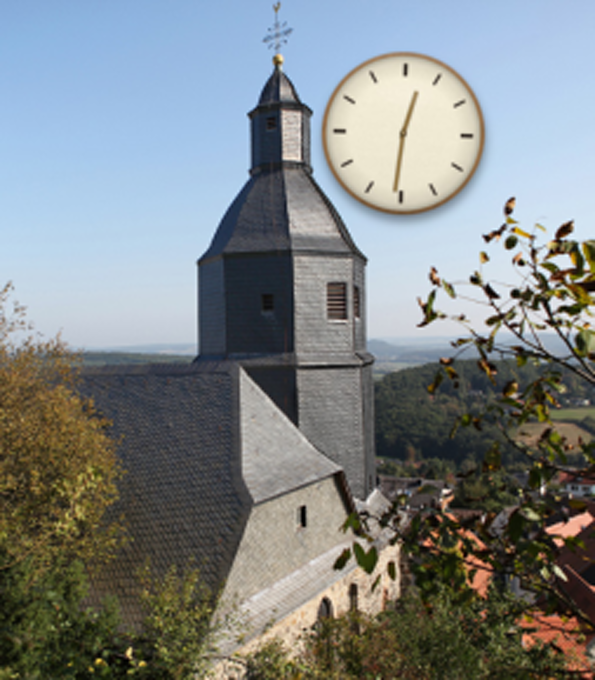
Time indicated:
12h31
